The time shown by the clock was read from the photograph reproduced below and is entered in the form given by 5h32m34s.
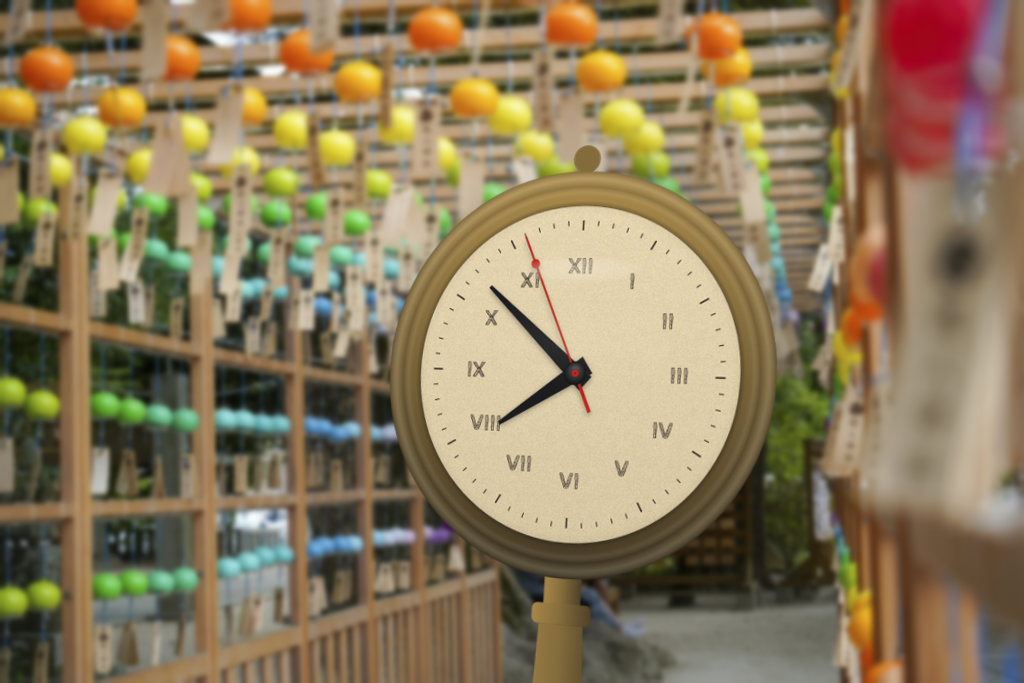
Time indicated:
7h51m56s
